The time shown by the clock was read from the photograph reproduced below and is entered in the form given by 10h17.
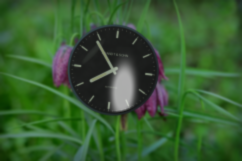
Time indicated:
7h54
